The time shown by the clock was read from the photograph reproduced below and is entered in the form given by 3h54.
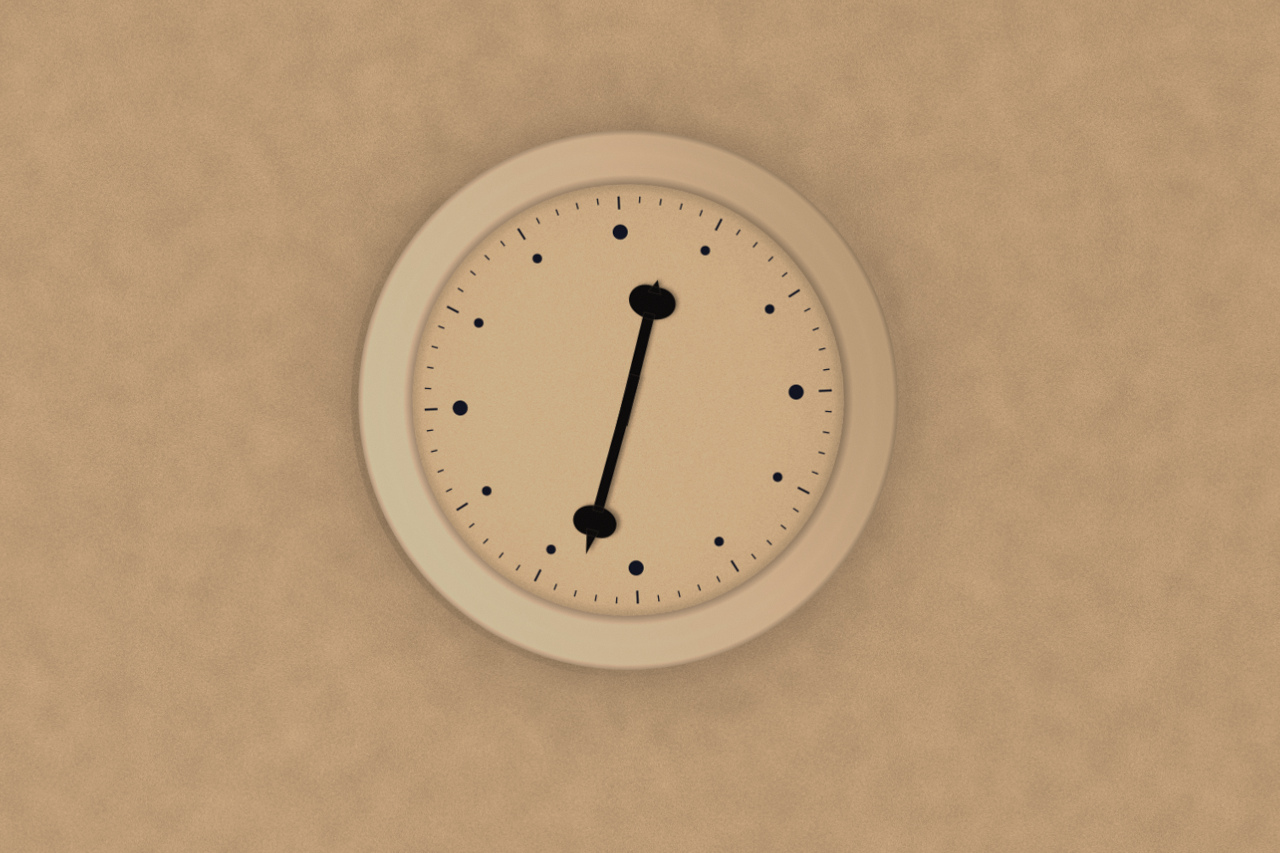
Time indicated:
12h33
